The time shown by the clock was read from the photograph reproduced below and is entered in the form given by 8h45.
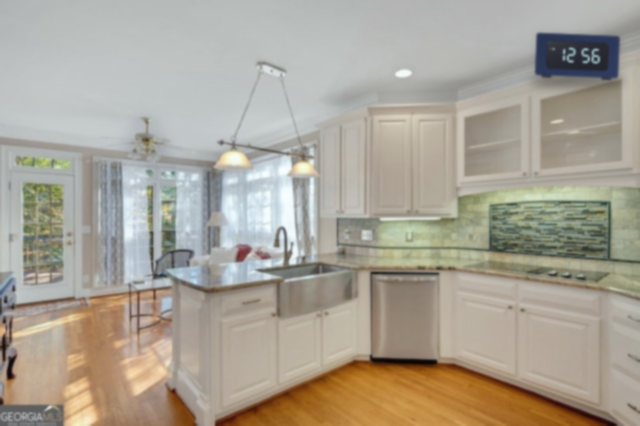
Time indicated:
12h56
